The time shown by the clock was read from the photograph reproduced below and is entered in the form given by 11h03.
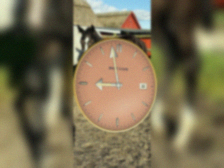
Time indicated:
8h58
